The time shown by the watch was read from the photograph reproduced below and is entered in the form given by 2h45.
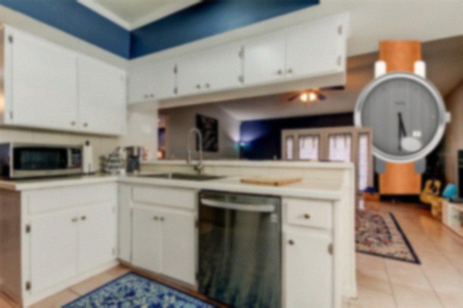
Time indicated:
5h30
